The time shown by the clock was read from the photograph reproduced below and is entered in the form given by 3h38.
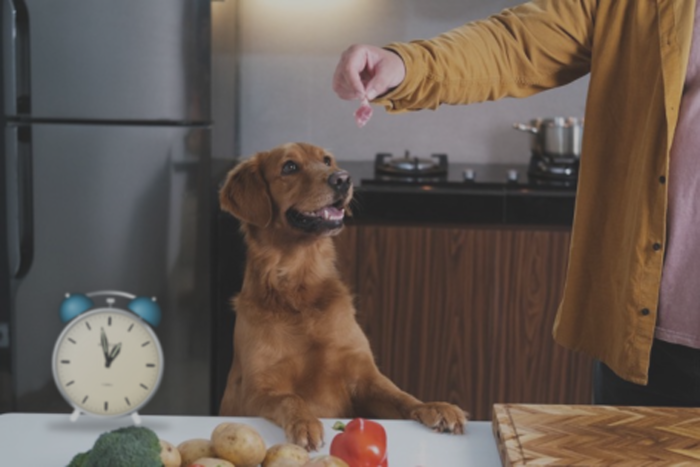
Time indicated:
12h58
